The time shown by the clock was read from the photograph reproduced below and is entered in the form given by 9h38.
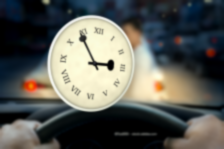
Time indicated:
2h54
